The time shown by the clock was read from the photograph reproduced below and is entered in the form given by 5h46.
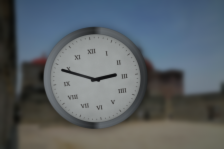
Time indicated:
2h49
